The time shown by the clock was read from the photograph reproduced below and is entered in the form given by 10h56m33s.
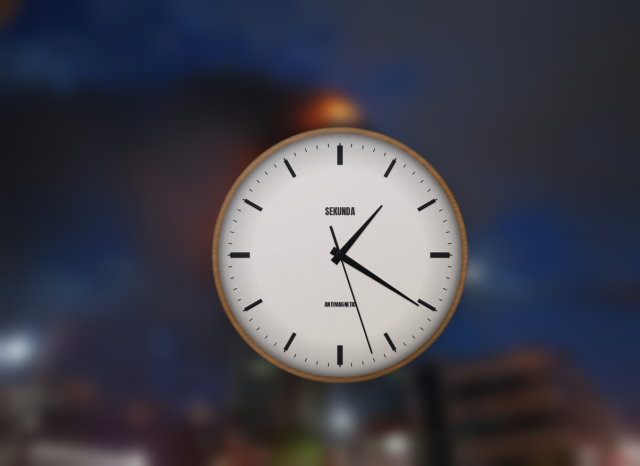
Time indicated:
1h20m27s
